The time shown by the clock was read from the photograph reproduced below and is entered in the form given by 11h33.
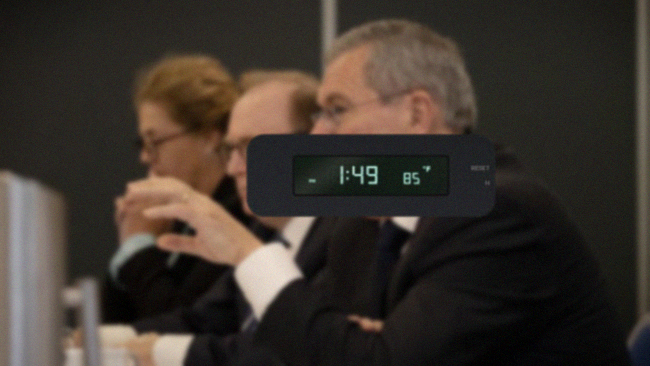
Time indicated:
1h49
